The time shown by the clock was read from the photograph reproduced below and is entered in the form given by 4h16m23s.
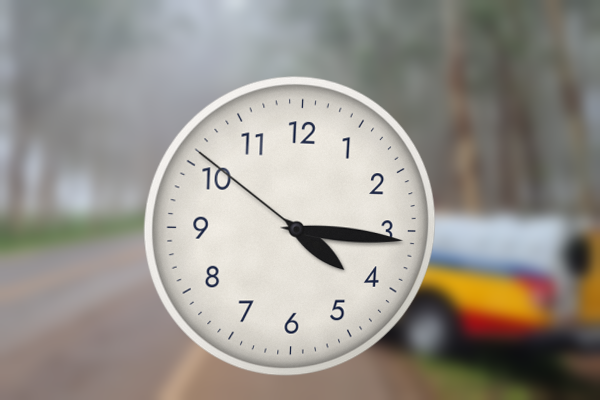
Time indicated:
4h15m51s
